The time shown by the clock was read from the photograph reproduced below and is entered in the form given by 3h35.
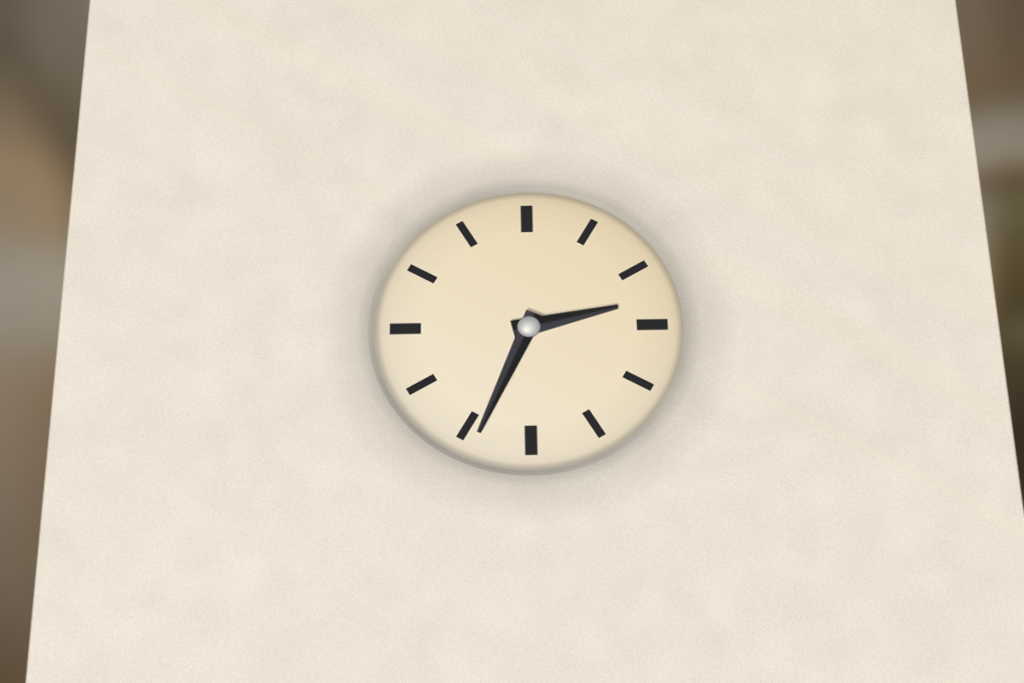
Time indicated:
2h34
